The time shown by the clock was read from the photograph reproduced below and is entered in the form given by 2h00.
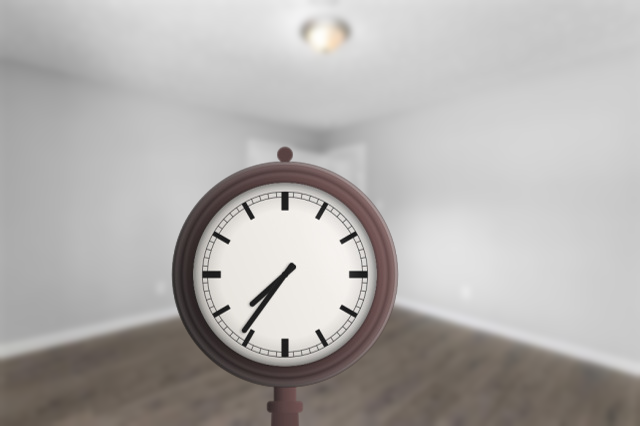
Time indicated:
7h36
